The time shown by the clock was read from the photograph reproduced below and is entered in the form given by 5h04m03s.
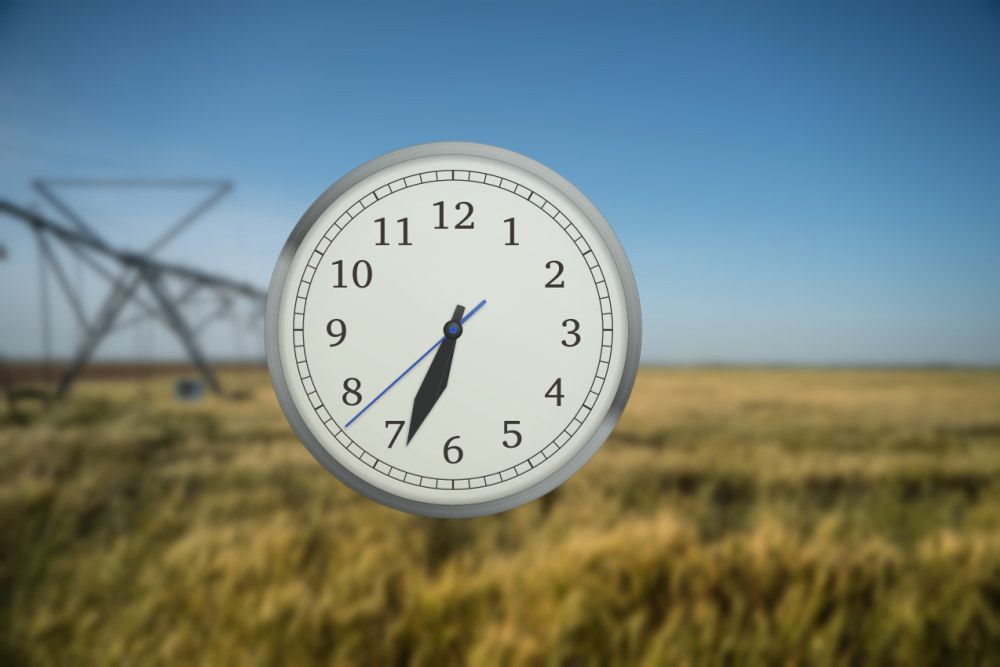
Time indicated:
6h33m38s
